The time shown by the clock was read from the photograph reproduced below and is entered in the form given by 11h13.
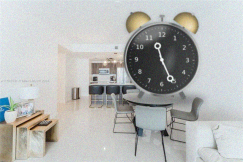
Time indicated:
11h26
